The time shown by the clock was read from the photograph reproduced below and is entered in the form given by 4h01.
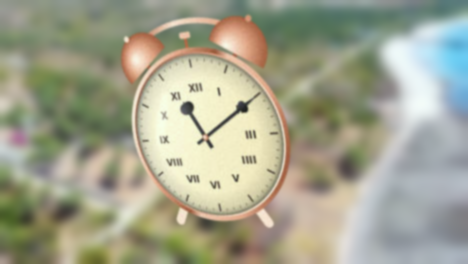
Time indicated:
11h10
